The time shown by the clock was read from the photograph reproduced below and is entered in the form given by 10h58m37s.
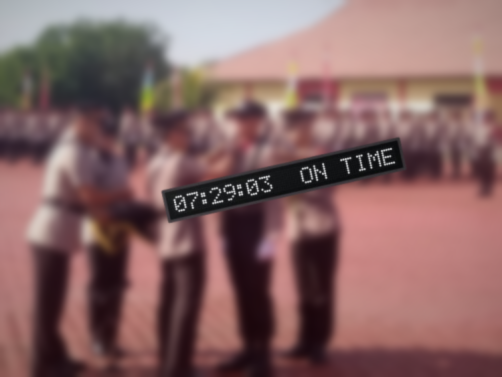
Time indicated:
7h29m03s
